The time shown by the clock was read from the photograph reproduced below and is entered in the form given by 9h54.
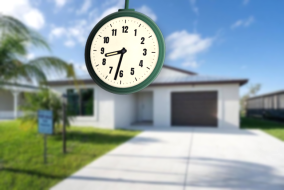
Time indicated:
8h32
